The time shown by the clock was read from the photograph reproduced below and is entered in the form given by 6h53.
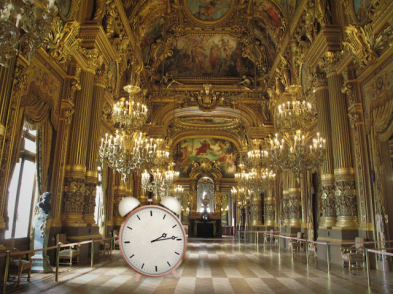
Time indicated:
2h14
